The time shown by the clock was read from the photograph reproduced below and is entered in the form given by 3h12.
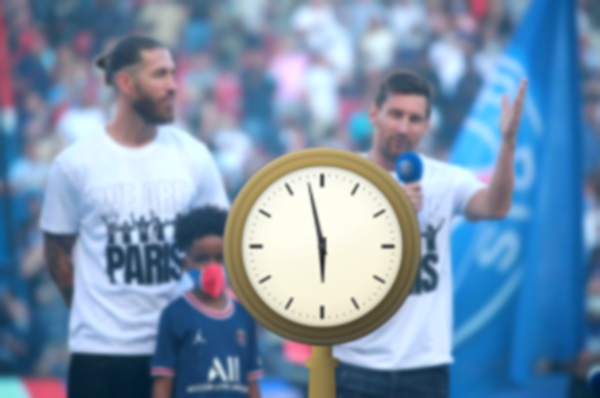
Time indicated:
5h58
